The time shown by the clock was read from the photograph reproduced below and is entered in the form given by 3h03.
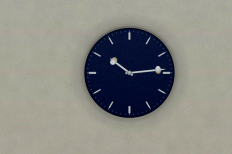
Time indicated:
10h14
